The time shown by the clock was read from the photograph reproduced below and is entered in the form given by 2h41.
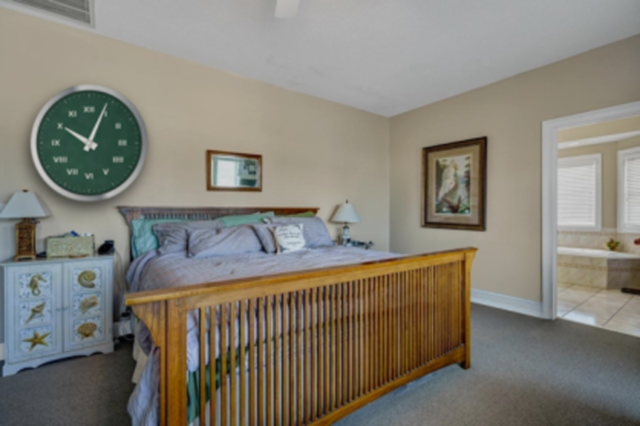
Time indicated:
10h04
